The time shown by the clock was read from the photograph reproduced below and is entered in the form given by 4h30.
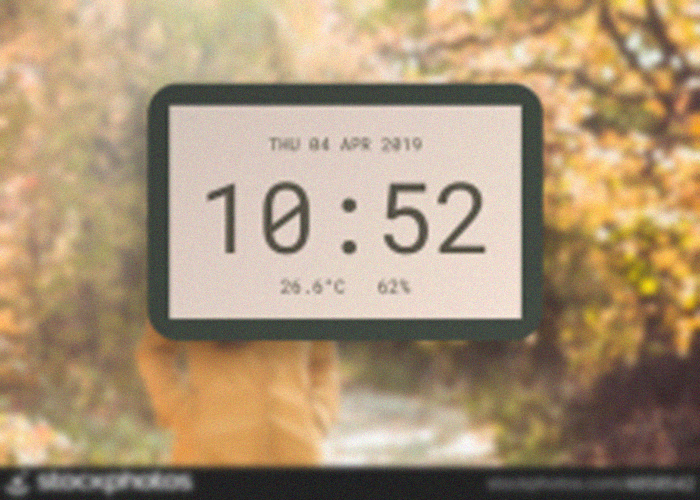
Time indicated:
10h52
